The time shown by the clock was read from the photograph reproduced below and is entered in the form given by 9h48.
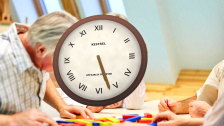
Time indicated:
5h27
